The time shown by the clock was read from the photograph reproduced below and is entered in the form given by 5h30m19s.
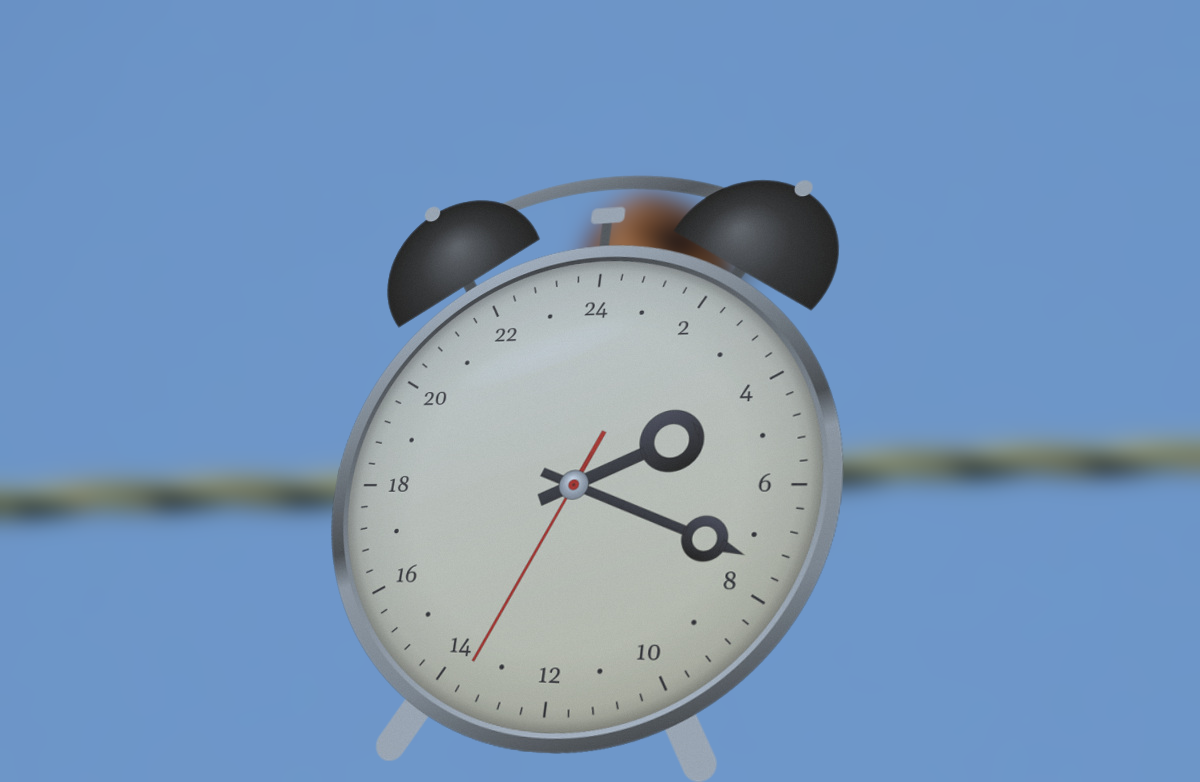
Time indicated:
4h18m34s
